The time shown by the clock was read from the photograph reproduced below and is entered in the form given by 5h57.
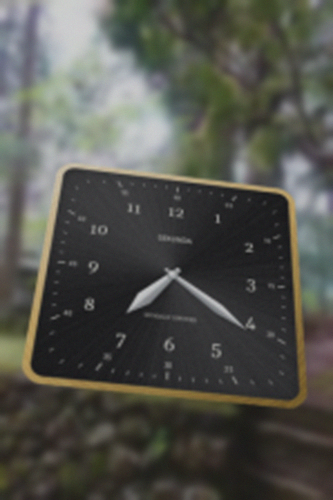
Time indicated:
7h21
